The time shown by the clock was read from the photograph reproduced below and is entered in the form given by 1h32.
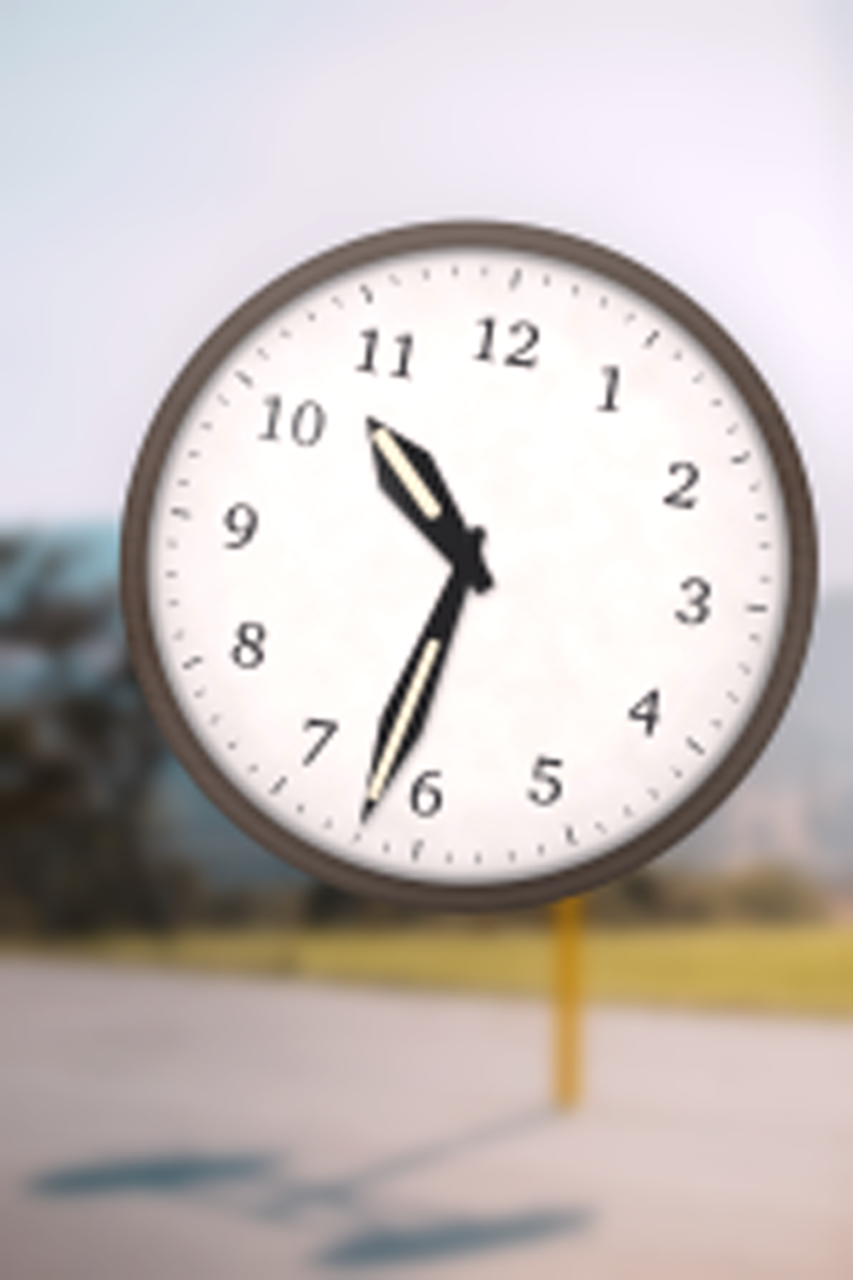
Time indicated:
10h32
